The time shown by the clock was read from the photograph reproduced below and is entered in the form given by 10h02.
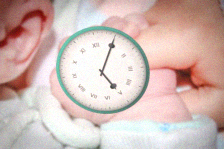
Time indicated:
5h05
